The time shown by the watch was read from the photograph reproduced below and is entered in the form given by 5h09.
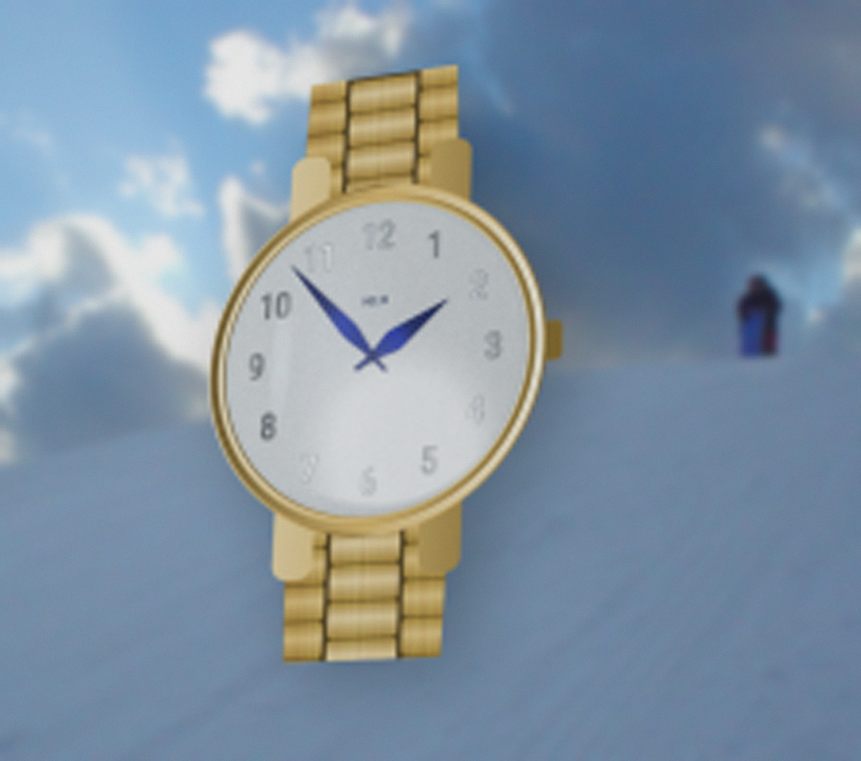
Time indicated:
1h53
